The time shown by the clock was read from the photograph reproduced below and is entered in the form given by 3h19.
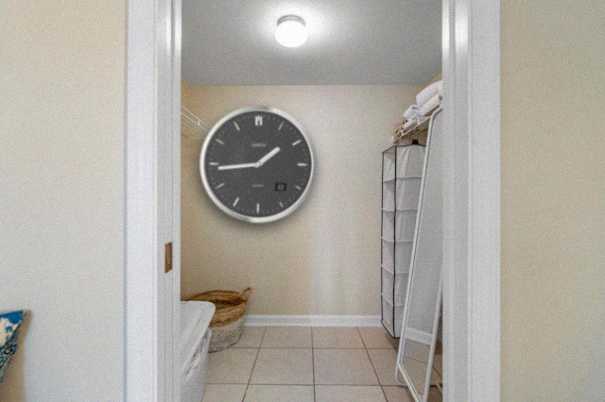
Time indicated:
1h44
